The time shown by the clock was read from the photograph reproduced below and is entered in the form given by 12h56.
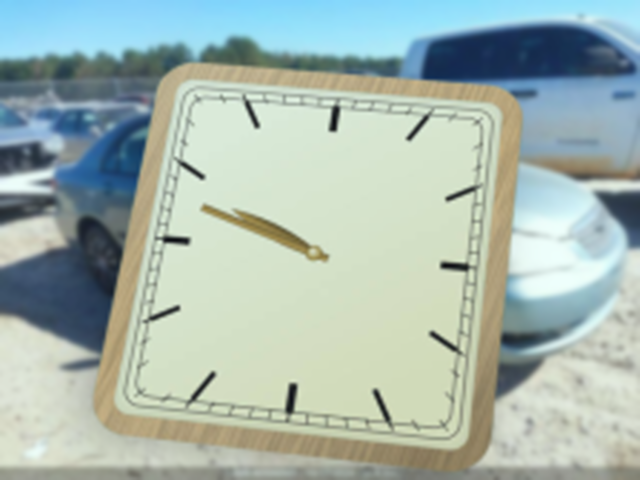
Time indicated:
9h48
